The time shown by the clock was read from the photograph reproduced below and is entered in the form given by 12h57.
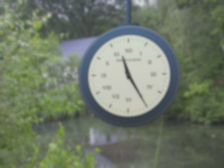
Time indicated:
11h25
